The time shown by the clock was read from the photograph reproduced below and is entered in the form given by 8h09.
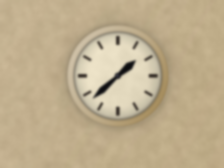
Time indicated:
1h38
